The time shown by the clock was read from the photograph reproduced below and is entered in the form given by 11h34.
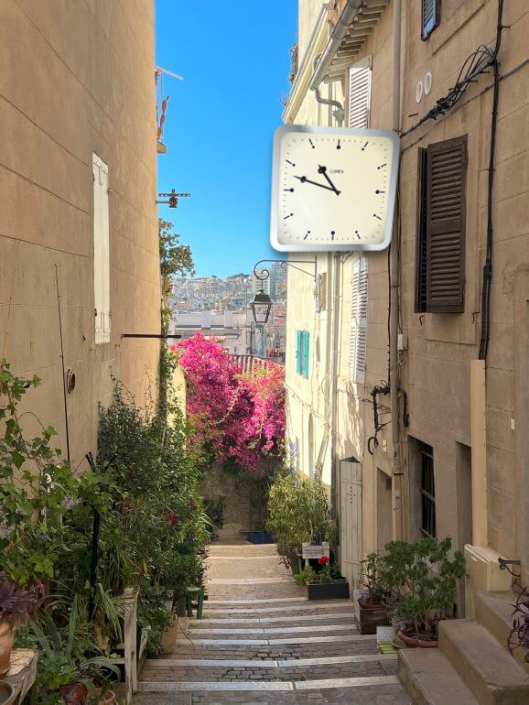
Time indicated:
10h48
